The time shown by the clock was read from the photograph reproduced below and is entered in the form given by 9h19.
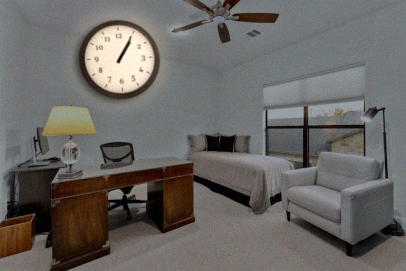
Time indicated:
1h05
